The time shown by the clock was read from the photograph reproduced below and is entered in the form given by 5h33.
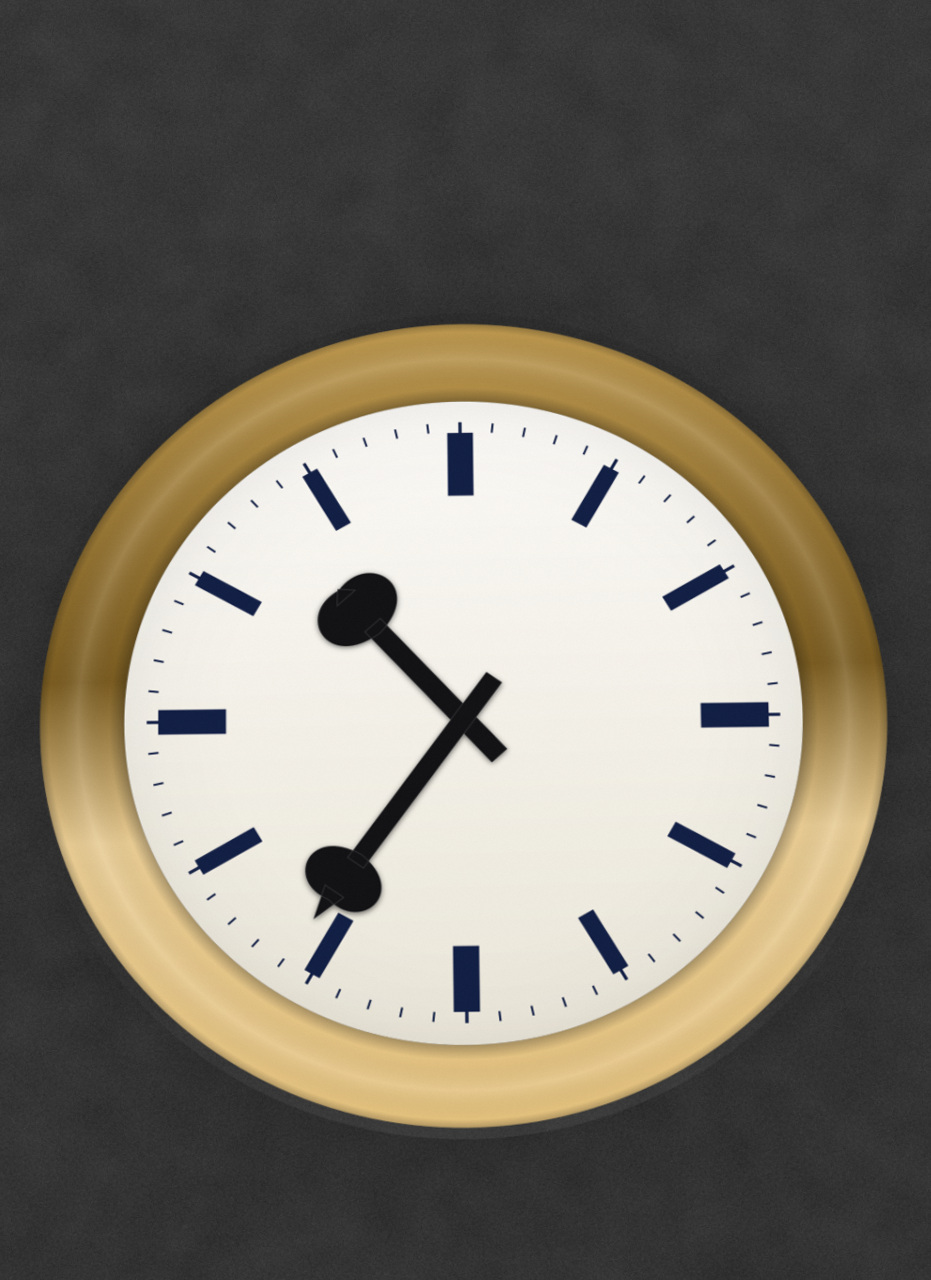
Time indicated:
10h36
